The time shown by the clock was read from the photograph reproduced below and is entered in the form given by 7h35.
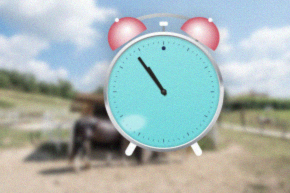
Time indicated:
10h54
